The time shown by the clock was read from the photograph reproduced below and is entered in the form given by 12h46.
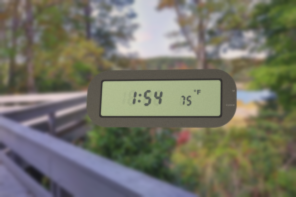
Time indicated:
1h54
